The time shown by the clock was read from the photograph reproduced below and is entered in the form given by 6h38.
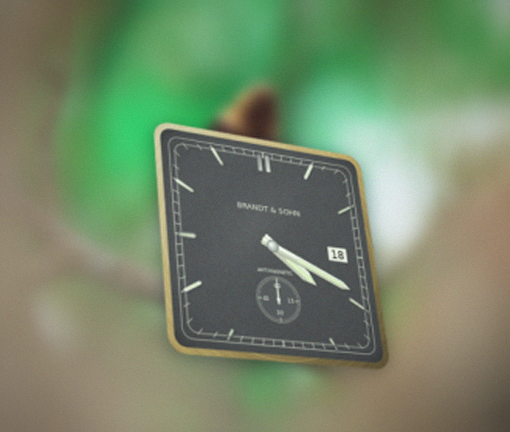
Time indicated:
4h19
